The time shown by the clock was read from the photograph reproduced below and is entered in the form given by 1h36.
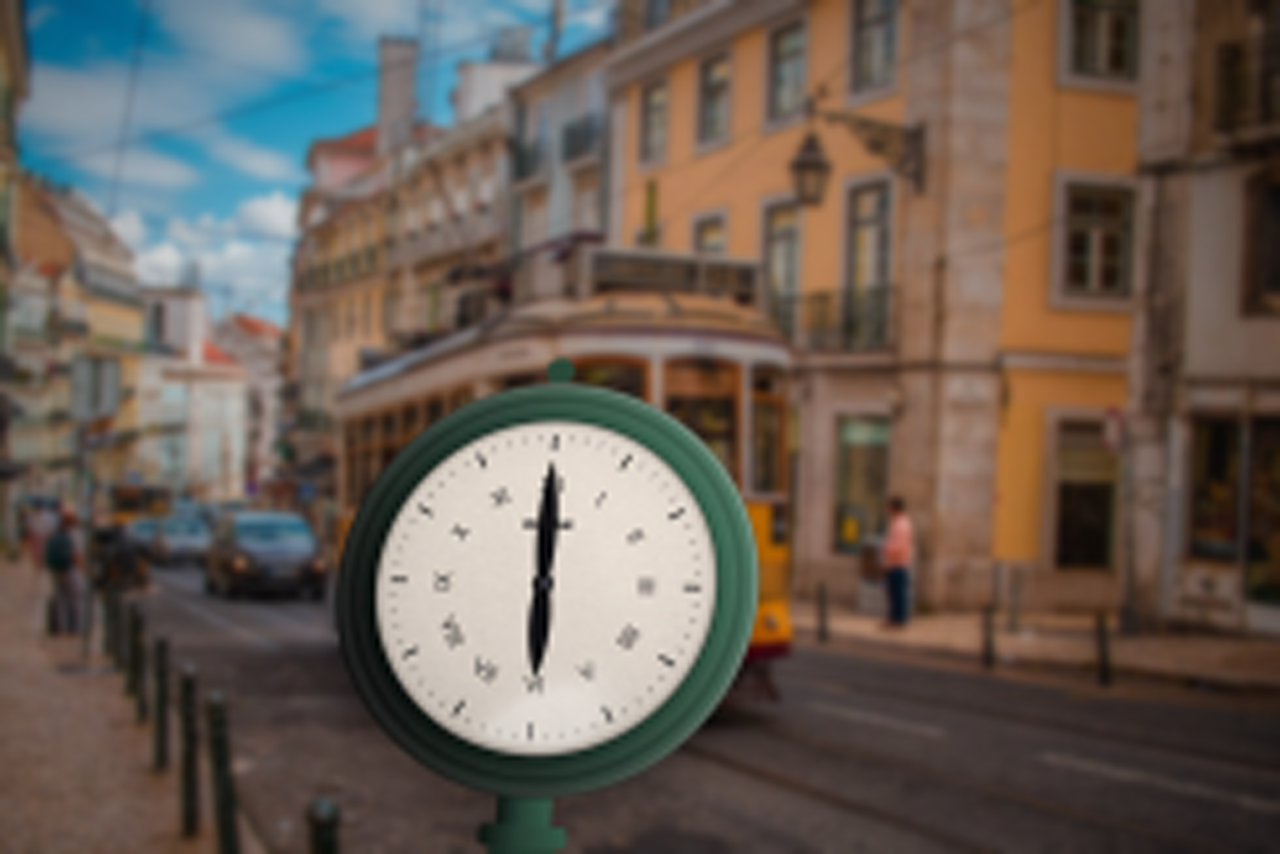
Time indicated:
6h00
